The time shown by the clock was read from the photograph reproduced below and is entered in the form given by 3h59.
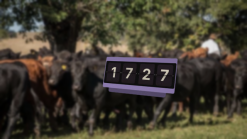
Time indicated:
17h27
